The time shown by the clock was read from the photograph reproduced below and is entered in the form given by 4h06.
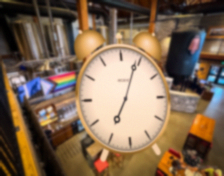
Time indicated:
7h04
